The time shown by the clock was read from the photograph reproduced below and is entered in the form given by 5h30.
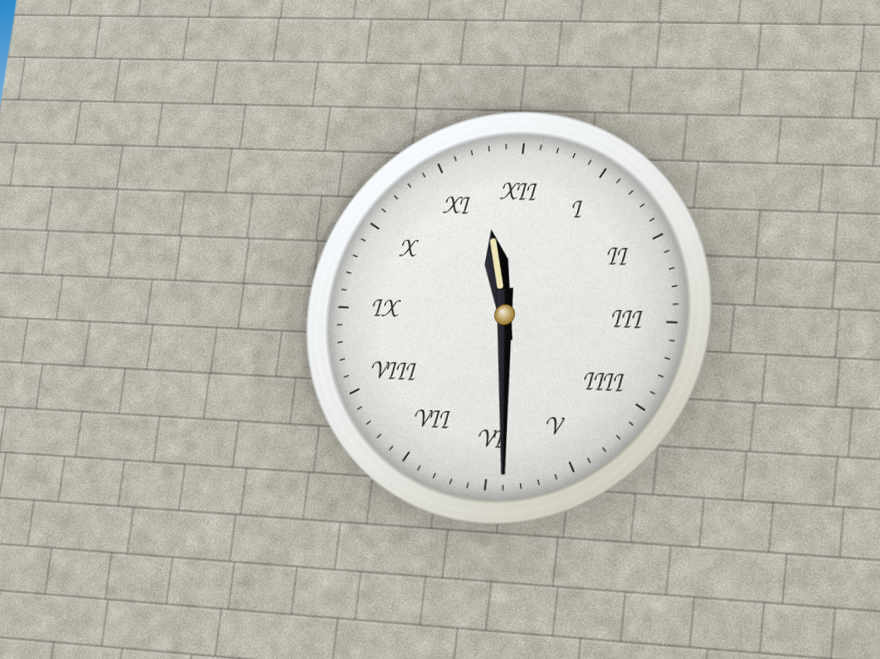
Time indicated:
11h29
